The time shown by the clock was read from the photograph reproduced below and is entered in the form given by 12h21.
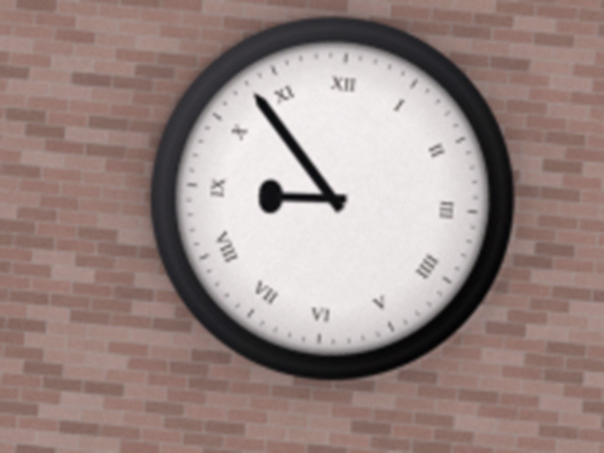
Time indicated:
8h53
